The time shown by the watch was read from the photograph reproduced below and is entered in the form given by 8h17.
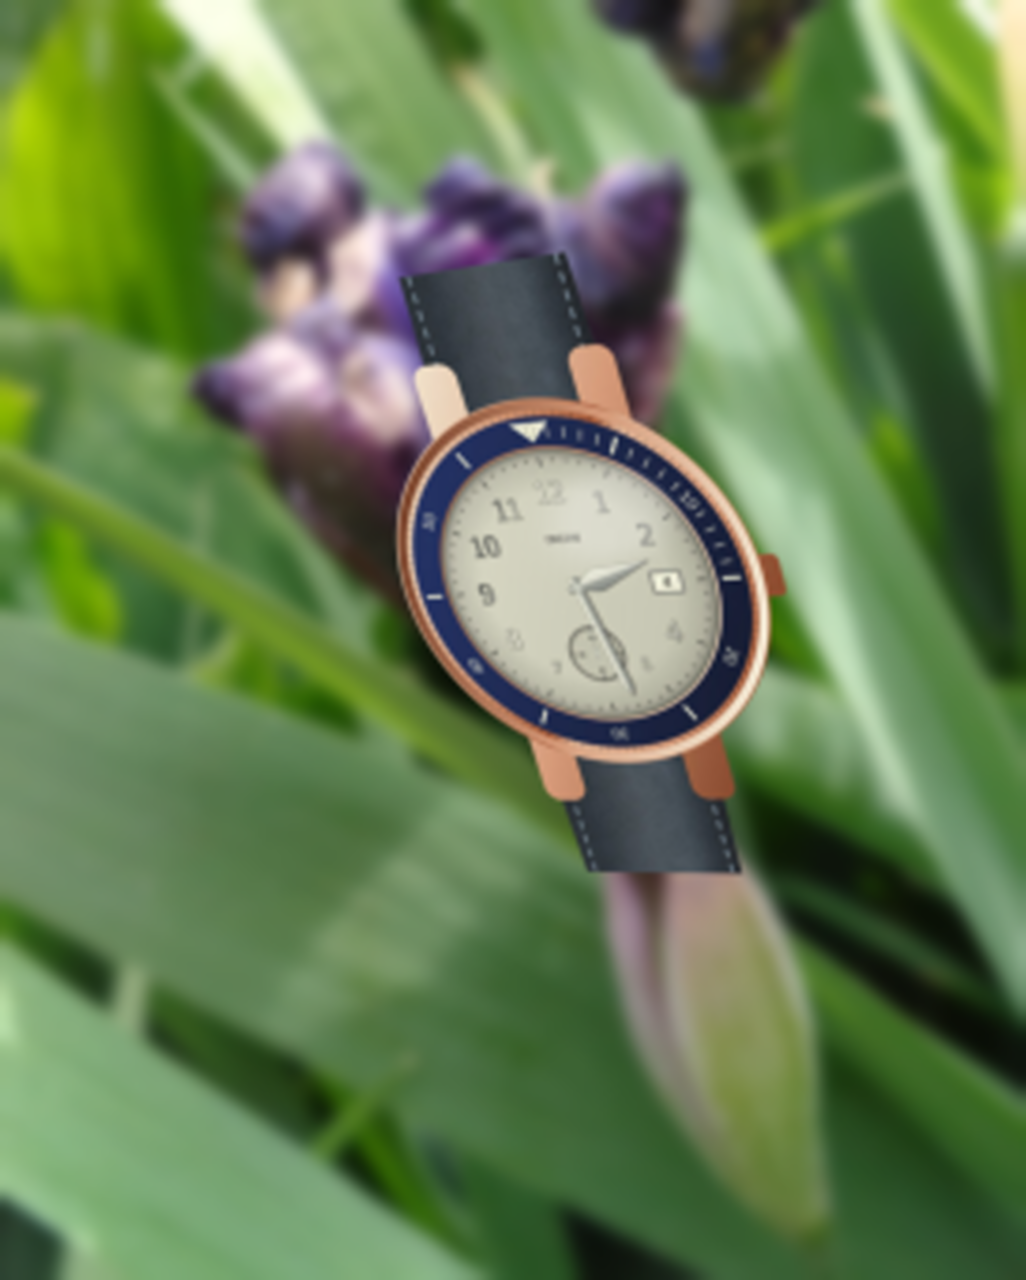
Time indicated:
2h28
